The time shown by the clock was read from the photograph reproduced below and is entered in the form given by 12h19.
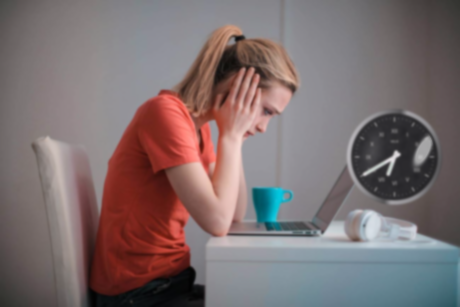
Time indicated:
6h40
